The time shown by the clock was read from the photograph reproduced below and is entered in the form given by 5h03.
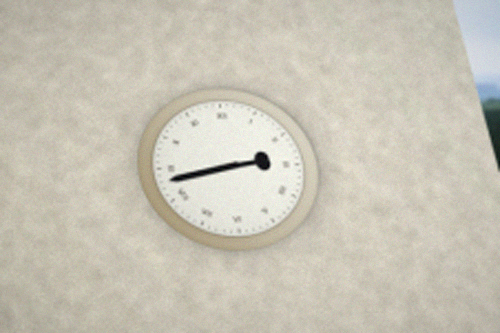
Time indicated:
2h43
